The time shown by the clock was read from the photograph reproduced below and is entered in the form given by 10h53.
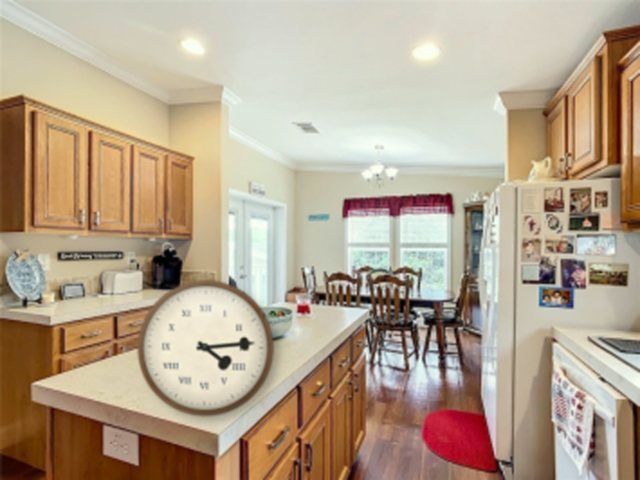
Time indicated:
4h14
